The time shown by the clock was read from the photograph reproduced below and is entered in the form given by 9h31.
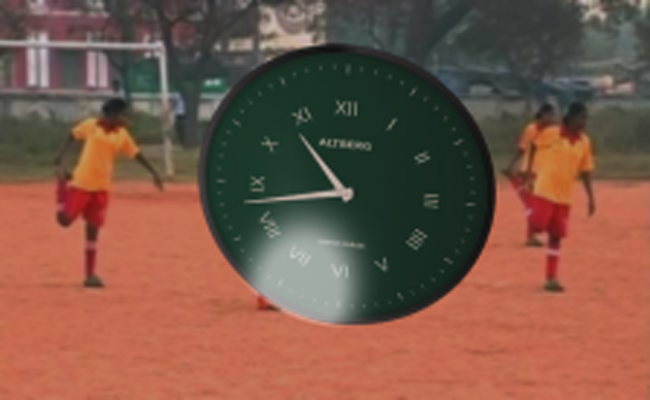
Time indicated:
10h43
